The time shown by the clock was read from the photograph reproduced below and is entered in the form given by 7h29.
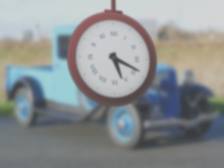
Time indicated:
5h19
